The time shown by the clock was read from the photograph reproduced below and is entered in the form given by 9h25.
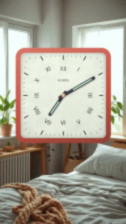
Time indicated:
7h10
